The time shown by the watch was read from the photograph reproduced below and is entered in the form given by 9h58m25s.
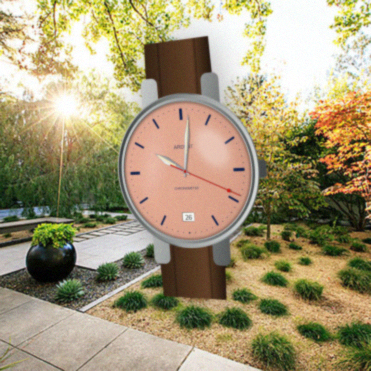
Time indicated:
10h01m19s
